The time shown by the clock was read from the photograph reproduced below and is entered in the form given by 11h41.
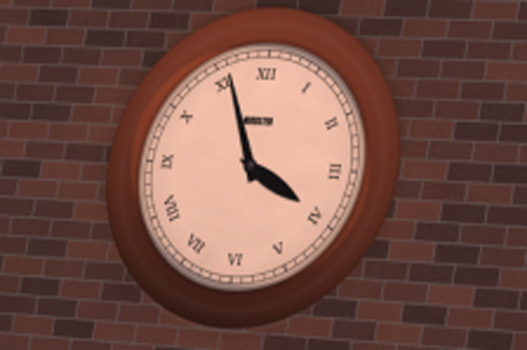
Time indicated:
3h56
